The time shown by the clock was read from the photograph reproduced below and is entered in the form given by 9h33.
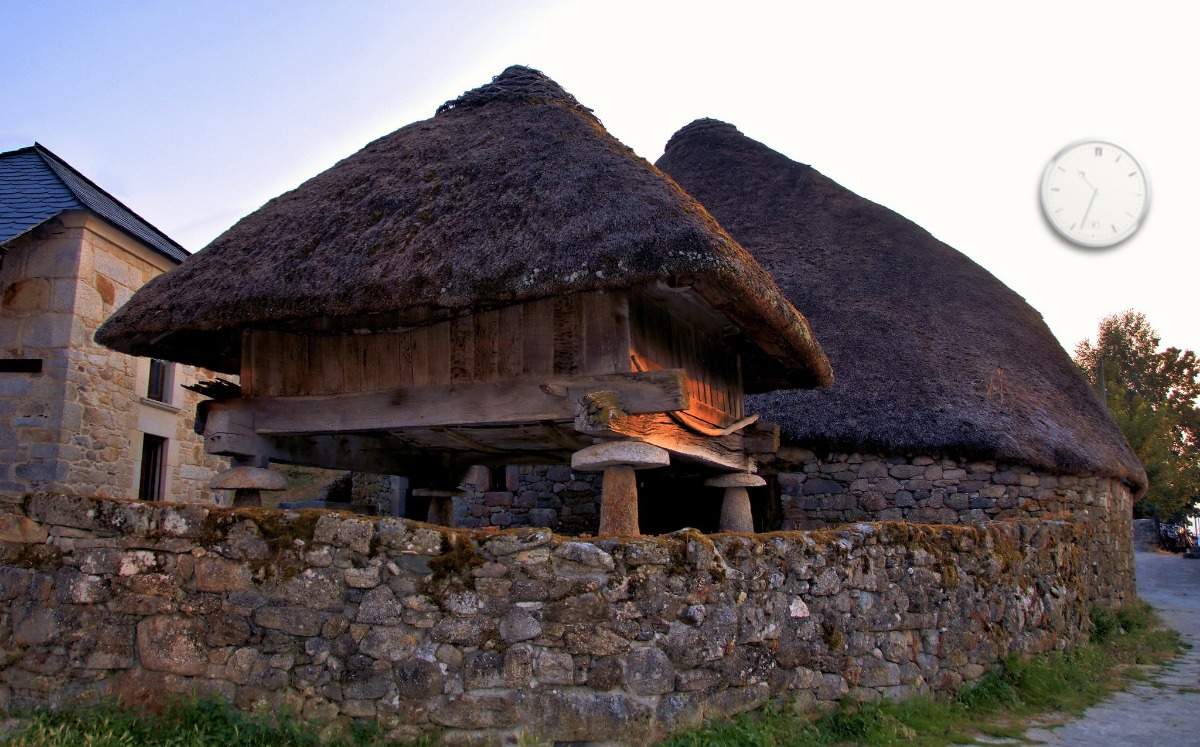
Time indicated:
10h33
